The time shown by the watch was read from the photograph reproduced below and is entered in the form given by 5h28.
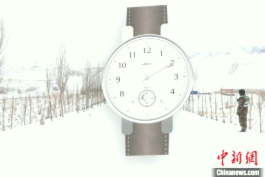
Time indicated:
6h10
